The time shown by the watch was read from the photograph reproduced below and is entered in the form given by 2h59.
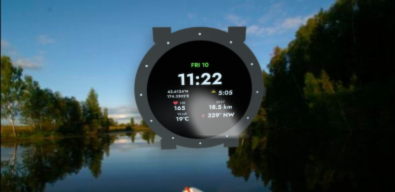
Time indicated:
11h22
